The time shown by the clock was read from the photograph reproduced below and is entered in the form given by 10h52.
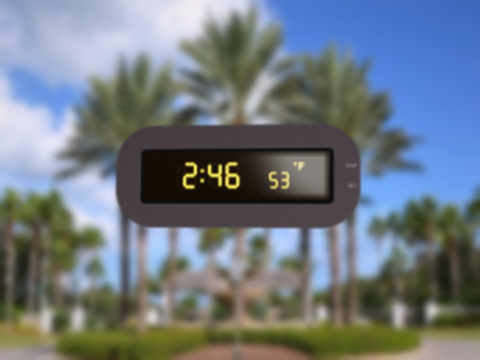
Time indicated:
2h46
